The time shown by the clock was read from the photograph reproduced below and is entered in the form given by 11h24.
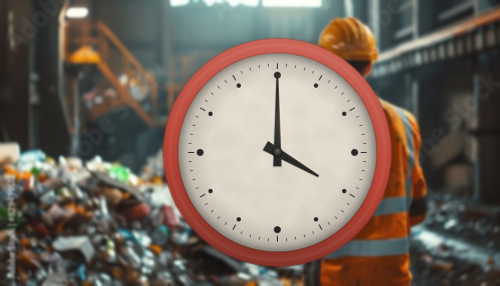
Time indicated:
4h00
